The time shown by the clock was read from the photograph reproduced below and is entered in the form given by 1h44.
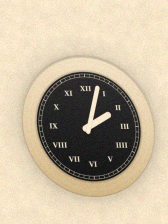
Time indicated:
2h03
